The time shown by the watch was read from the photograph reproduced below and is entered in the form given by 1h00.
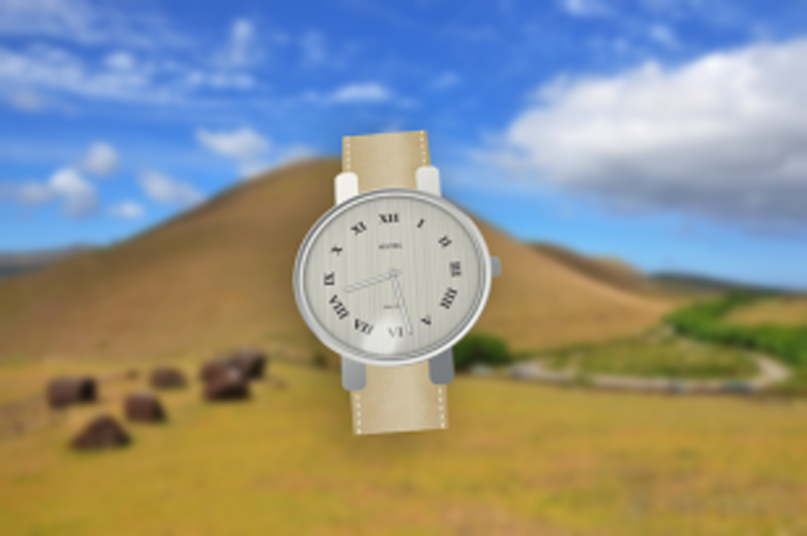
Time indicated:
8h28
